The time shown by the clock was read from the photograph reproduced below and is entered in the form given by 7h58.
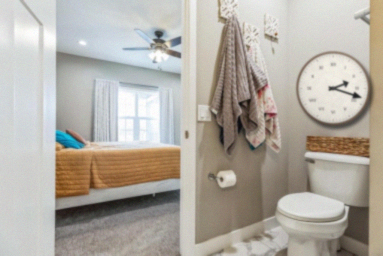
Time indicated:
2h18
